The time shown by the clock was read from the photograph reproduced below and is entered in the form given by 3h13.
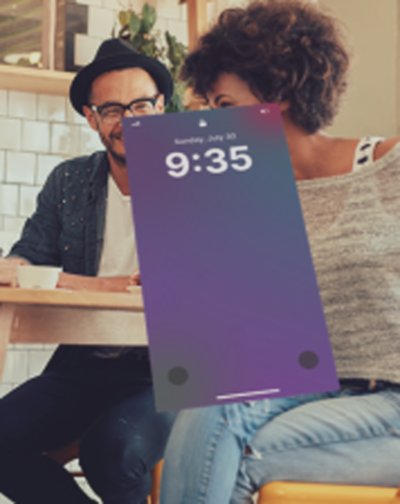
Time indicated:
9h35
